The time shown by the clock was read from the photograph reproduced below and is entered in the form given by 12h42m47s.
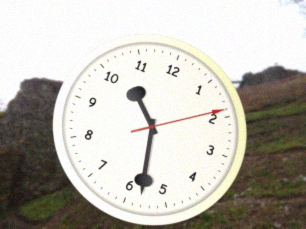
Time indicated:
10h28m09s
